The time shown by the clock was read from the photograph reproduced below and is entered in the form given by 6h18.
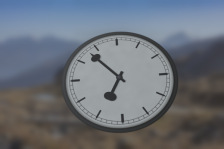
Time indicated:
6h53
